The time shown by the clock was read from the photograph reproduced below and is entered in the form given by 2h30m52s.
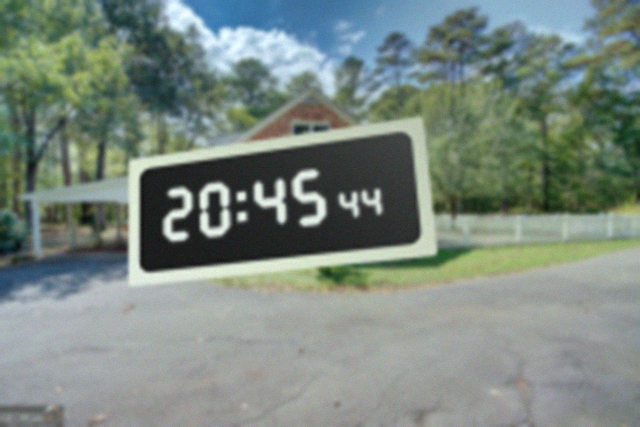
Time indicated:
20h45m44s
